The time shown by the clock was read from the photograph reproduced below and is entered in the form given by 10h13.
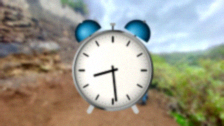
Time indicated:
8h29
